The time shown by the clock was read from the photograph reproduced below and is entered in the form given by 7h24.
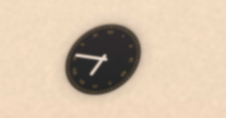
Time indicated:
6h46
